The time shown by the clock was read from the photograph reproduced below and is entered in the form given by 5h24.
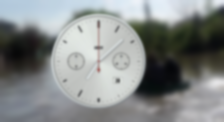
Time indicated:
7h08
